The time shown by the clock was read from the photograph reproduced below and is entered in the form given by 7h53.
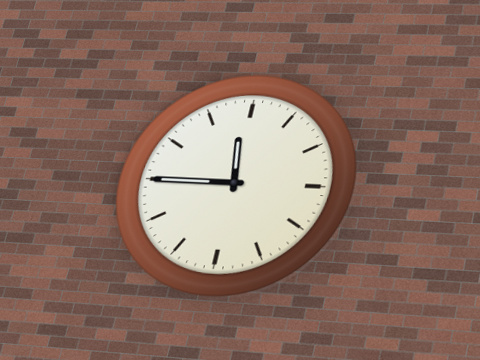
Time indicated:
11h45
